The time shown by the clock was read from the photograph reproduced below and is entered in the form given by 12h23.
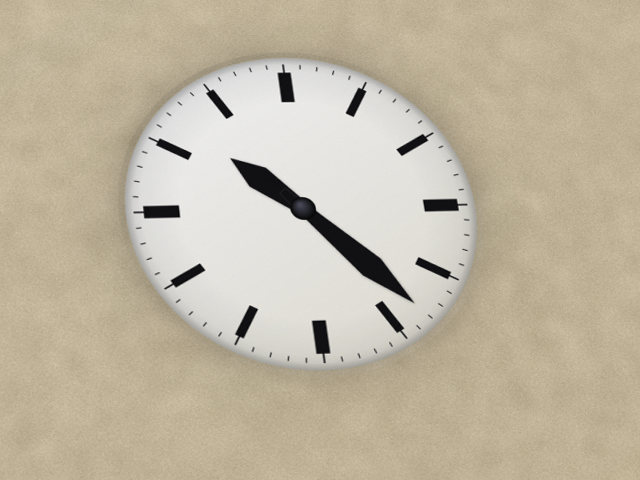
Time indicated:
10h23
